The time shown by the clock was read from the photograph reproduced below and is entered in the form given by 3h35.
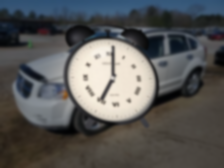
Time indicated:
7h01
